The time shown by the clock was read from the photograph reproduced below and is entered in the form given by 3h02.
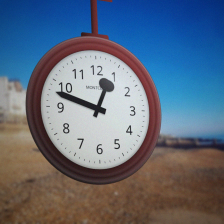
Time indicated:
12h48
